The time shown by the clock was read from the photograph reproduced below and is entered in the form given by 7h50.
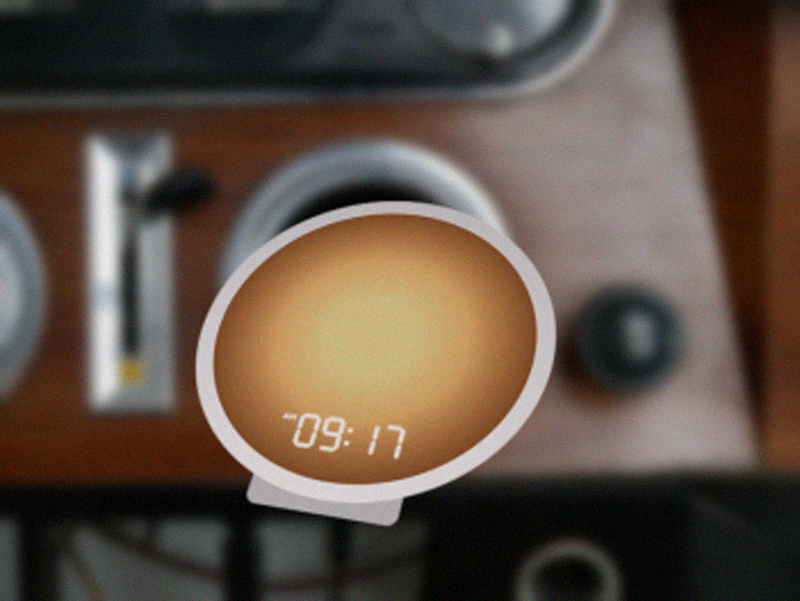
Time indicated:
9h17
